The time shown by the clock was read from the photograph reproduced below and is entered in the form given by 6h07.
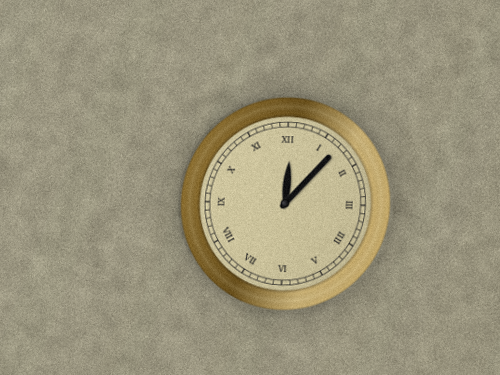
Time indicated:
12h07
